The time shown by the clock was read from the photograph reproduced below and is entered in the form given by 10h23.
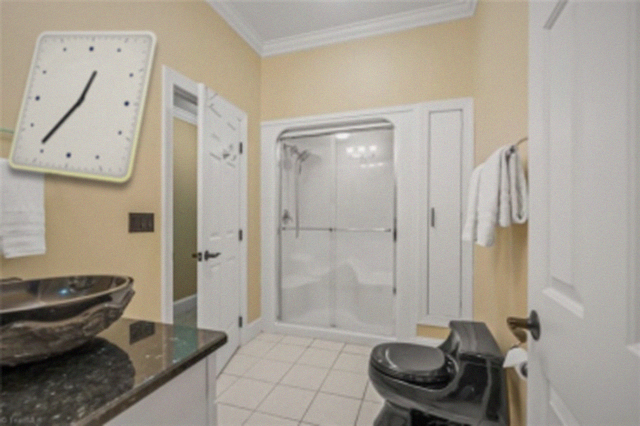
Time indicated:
12h36
